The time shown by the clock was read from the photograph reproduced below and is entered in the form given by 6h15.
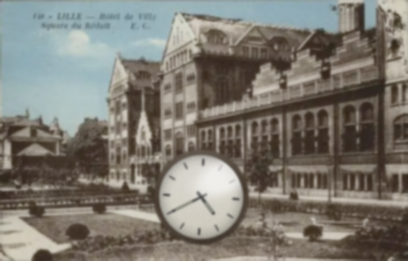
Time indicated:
4h40
